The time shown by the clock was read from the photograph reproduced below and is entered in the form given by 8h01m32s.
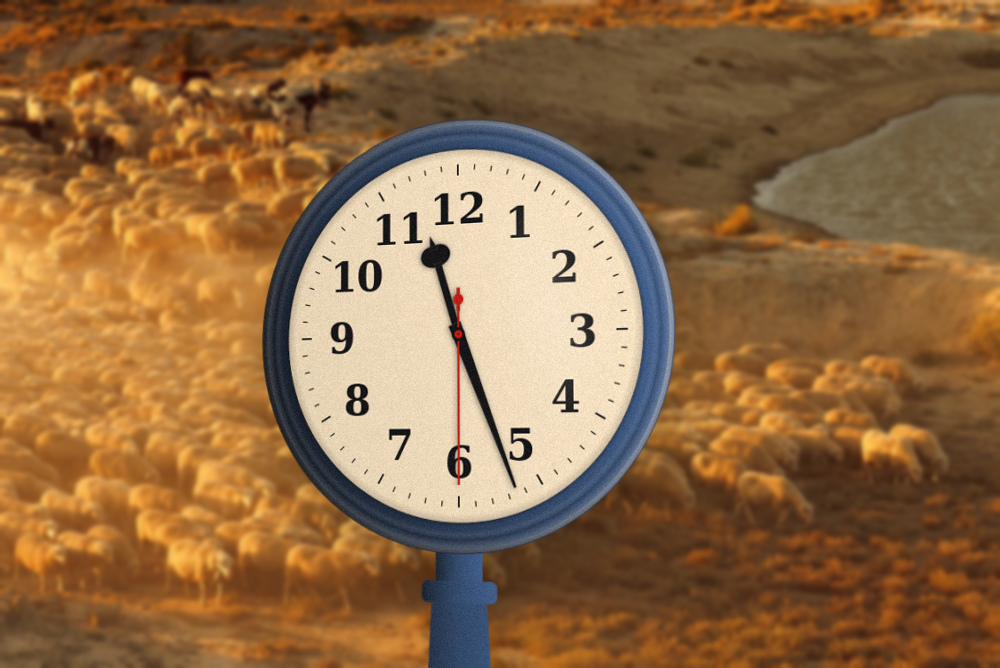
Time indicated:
11h26m30s
